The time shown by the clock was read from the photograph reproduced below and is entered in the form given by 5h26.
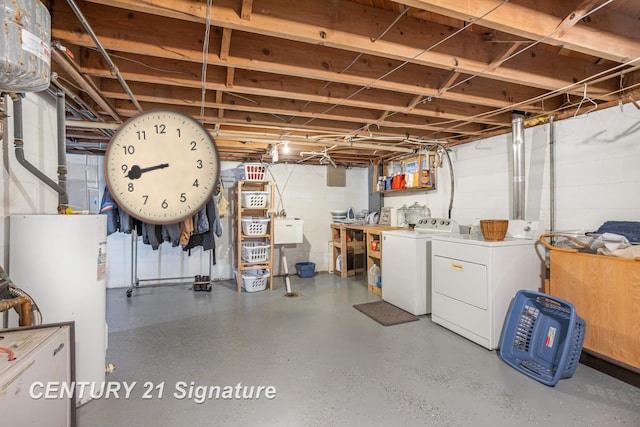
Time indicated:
8h43
